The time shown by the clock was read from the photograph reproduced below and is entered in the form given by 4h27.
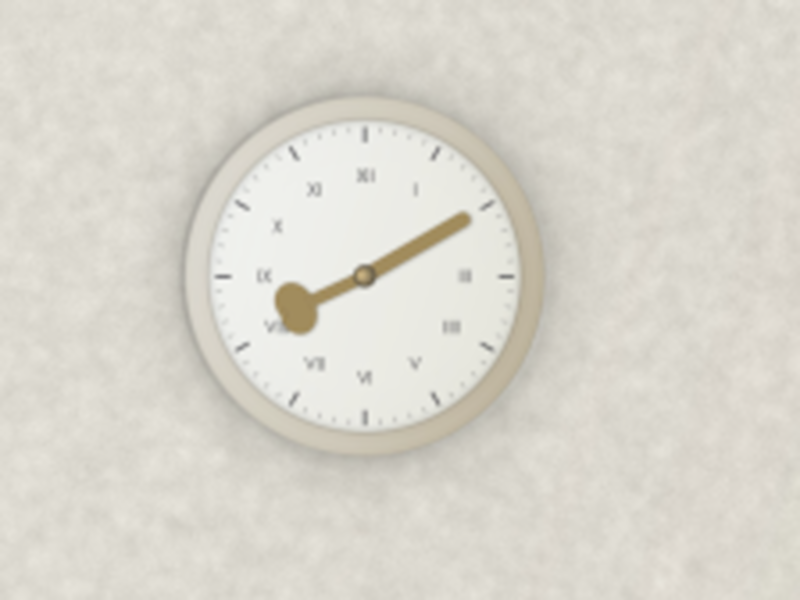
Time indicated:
8h10
